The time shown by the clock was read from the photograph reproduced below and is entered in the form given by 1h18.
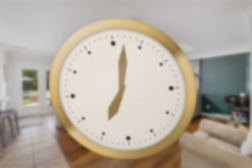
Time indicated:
7h02
